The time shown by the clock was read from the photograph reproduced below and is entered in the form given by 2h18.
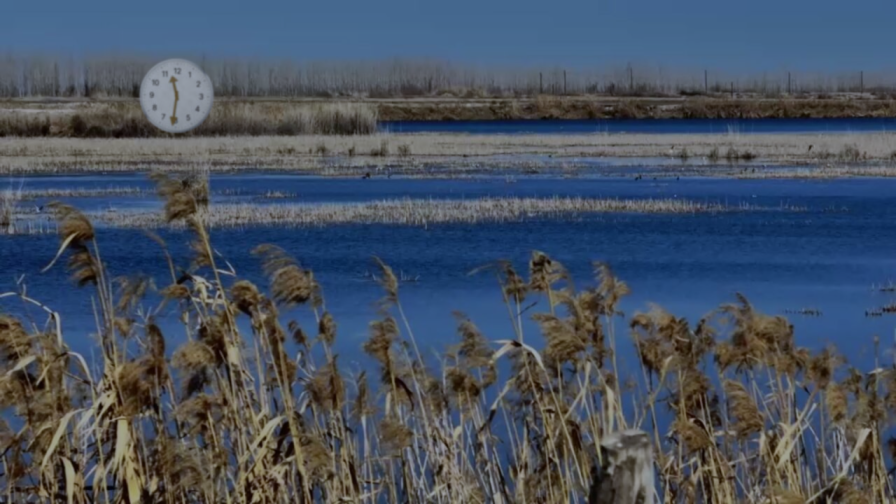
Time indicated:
11h31
